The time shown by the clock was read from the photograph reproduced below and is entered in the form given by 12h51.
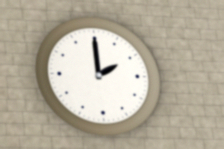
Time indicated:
2h00
